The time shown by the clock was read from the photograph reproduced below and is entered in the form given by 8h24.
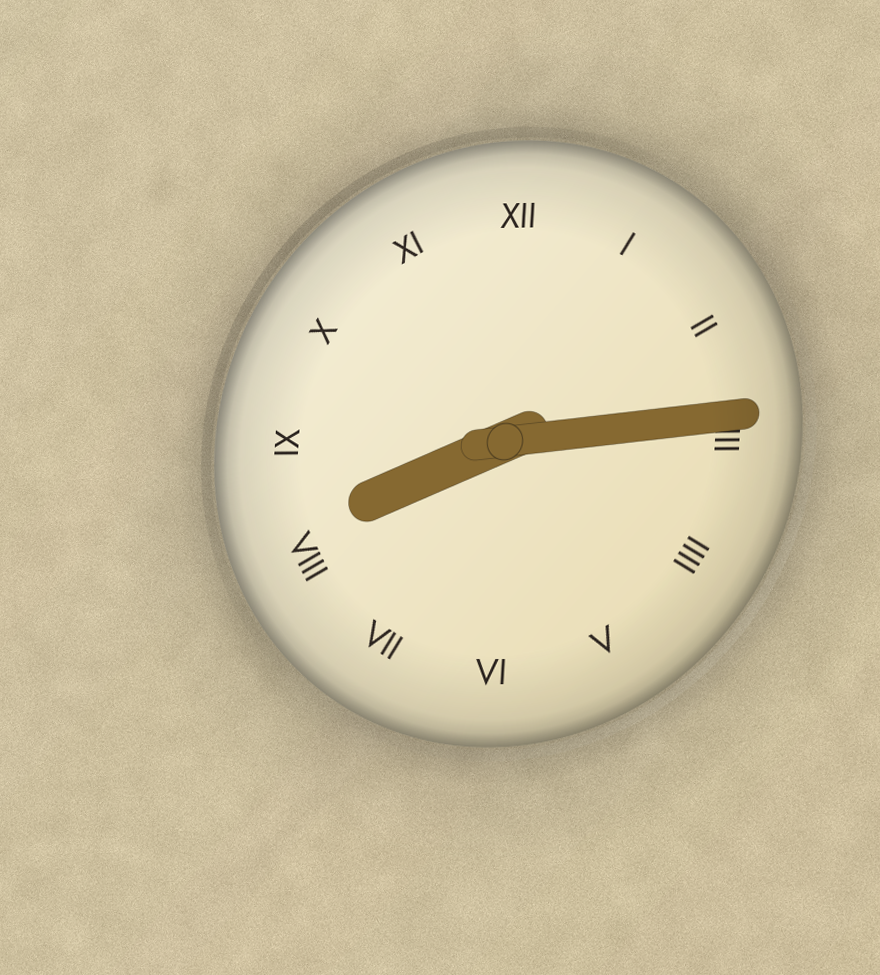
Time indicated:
8h14
